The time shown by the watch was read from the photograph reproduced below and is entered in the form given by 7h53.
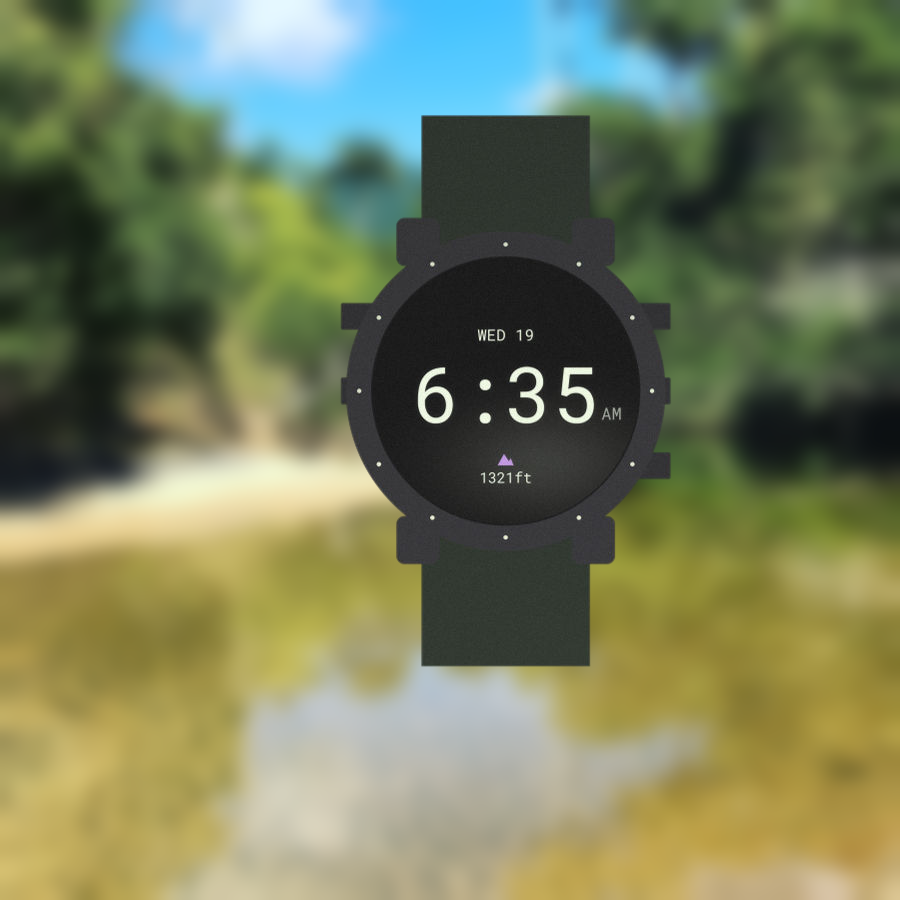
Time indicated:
6h35
